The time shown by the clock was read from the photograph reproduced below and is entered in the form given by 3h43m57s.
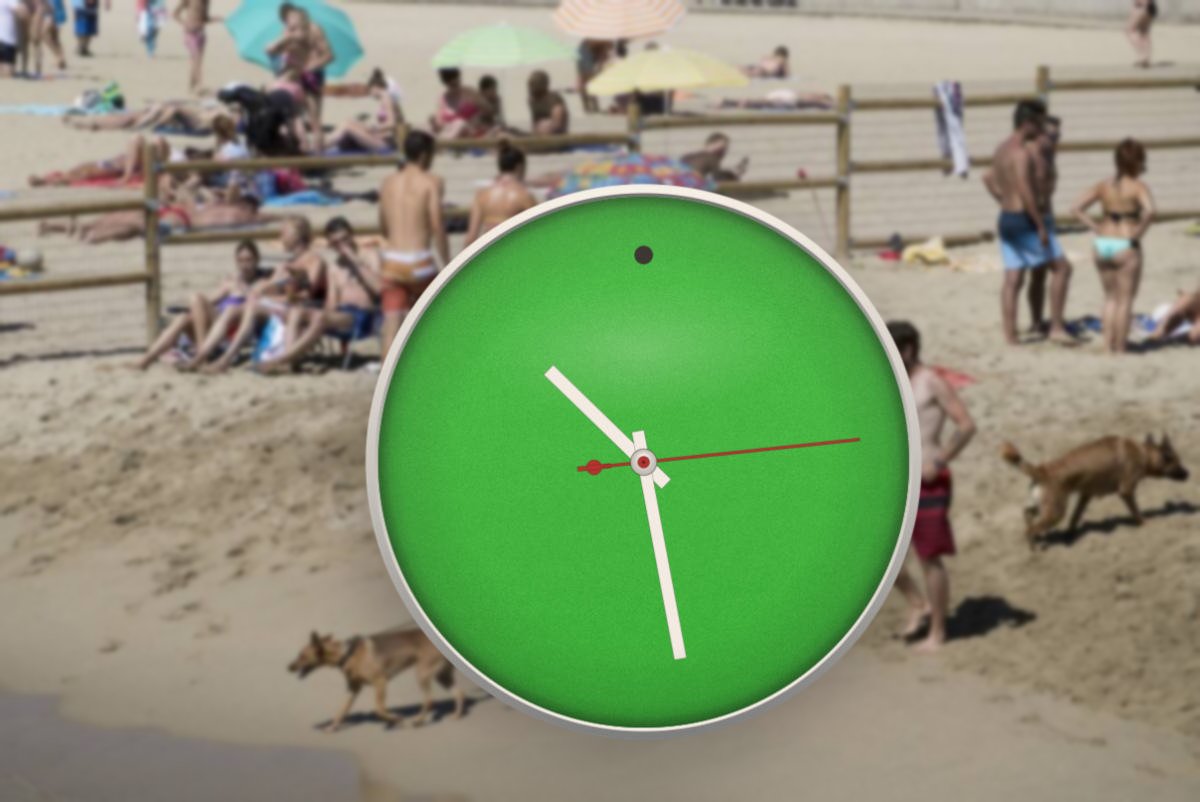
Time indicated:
10h28m14s
